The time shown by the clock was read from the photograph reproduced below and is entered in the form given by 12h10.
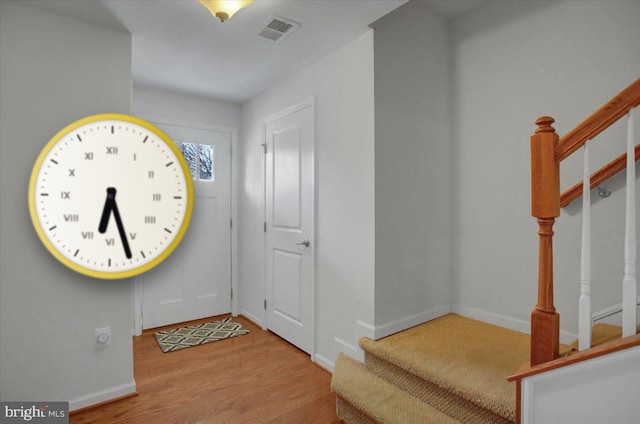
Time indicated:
6h27
